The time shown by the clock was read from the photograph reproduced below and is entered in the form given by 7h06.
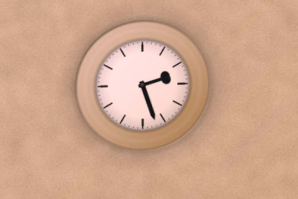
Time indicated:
2h27
